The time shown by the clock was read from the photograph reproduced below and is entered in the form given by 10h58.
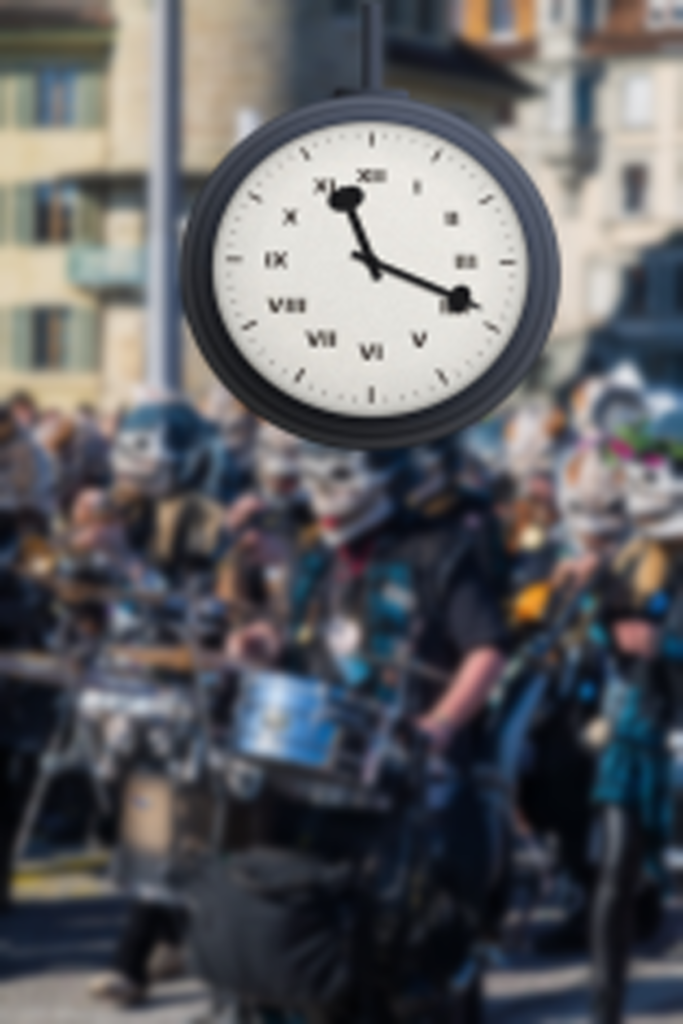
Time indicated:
11h19
